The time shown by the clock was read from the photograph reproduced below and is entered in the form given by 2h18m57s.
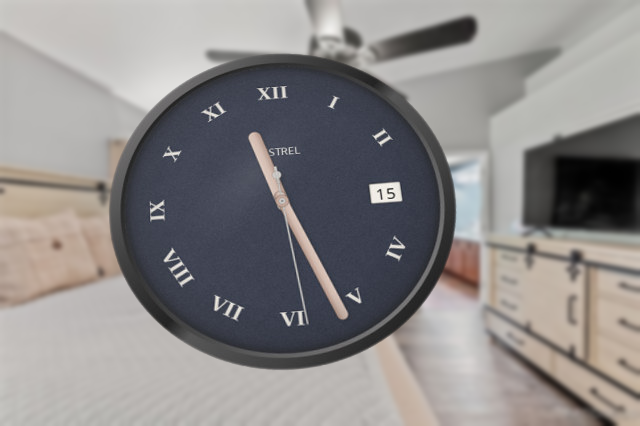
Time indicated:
11h26m29s
